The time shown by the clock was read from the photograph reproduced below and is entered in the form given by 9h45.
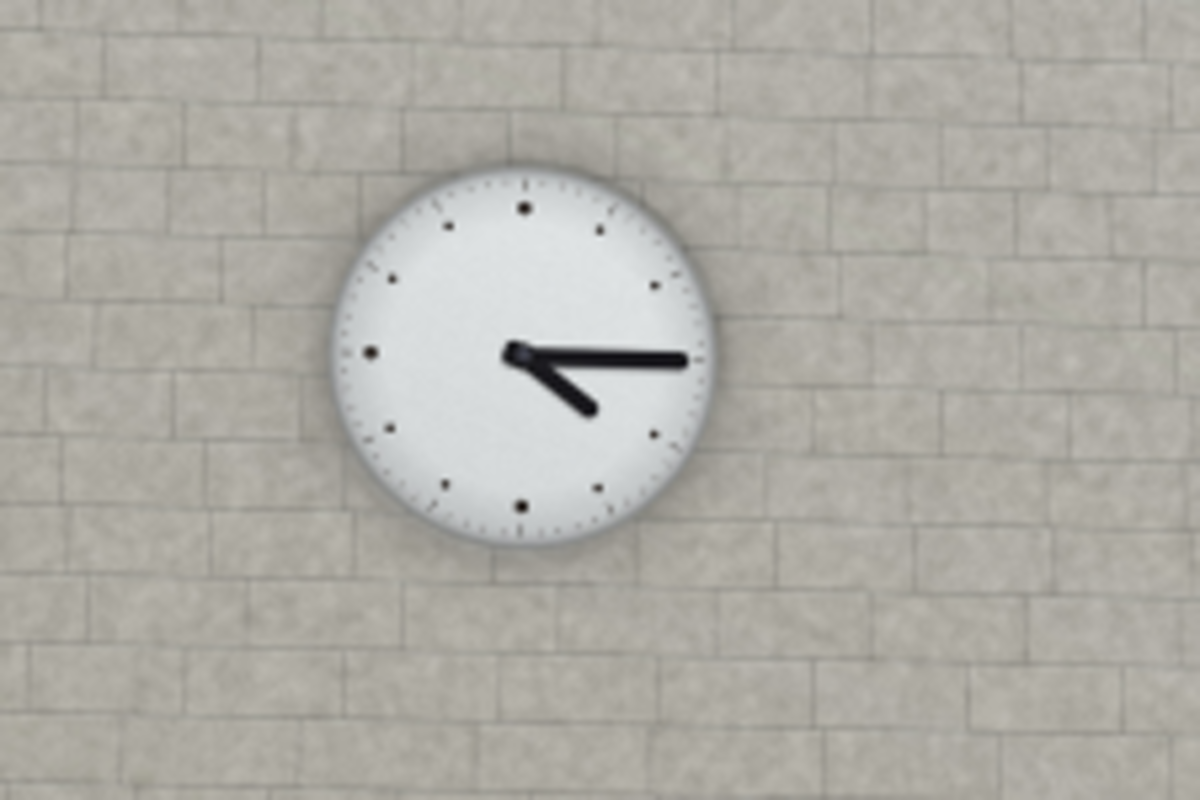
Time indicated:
4h15
